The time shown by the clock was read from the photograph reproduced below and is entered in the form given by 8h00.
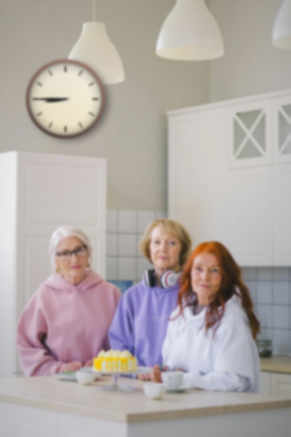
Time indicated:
8h45
